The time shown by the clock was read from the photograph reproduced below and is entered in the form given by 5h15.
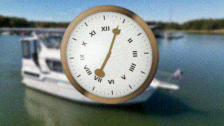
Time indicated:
7h04
